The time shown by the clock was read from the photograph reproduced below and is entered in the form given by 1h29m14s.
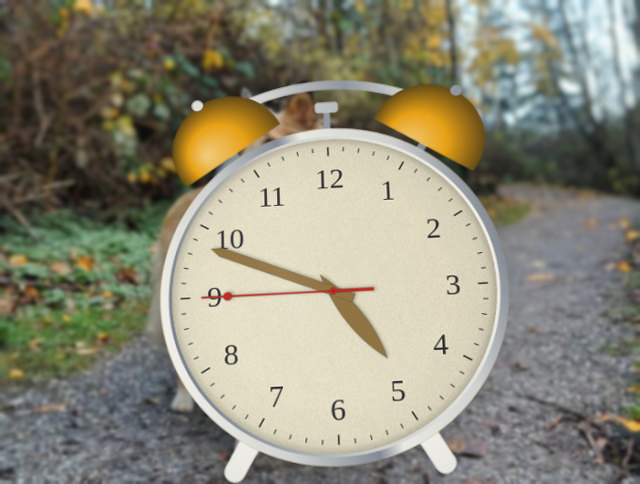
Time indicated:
4h48m45s
